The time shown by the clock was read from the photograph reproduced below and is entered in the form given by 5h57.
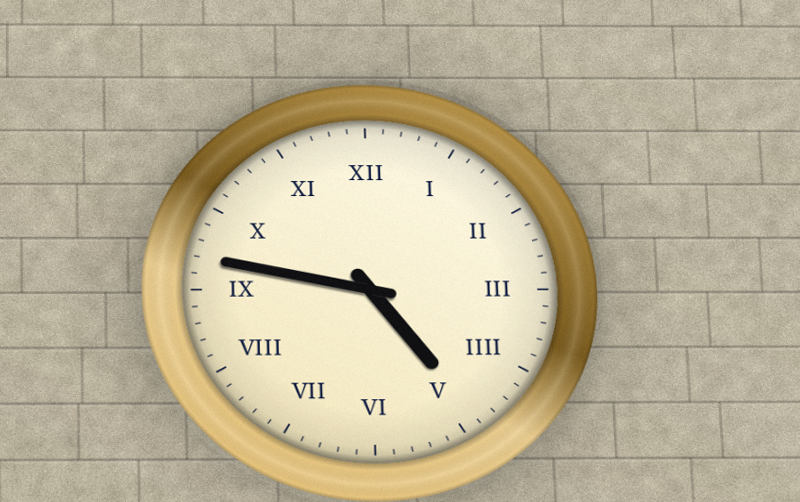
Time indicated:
4h47
